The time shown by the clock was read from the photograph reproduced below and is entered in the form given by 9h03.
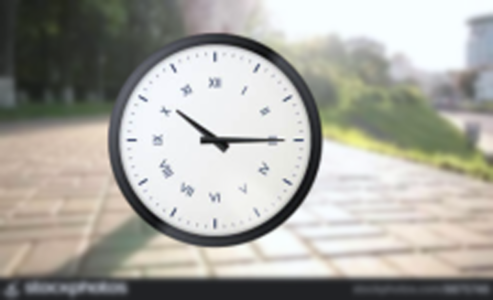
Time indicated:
10h15
